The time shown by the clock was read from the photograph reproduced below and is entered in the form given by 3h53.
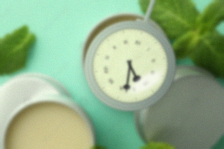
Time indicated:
4h28
